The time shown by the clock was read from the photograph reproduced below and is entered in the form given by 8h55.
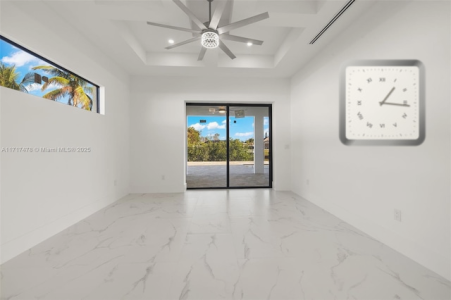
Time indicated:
1h16
